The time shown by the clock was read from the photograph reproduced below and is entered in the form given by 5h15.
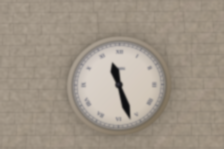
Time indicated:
11h27
